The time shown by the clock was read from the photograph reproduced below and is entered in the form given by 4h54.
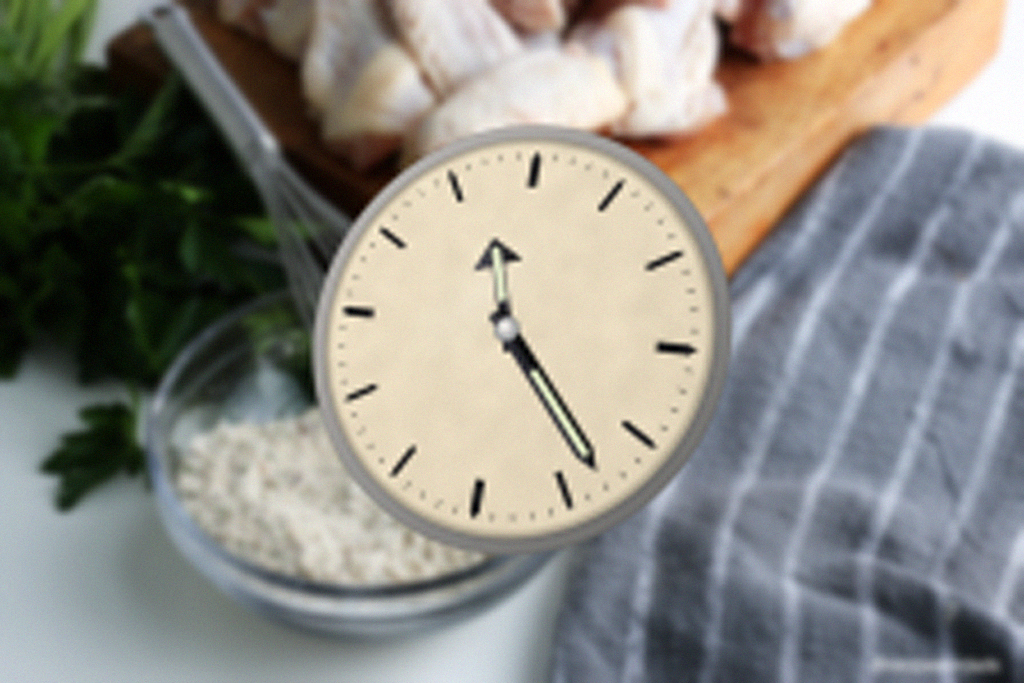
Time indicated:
11h23
